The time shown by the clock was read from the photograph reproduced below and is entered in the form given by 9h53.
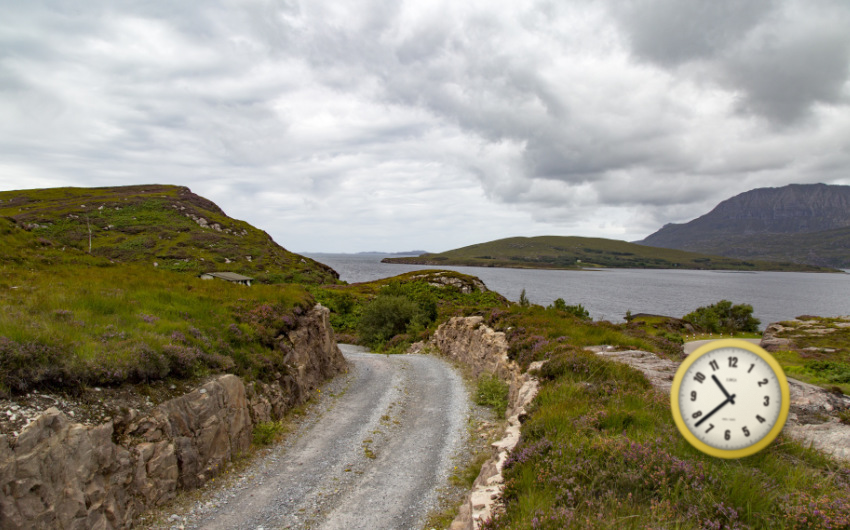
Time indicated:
10h38
